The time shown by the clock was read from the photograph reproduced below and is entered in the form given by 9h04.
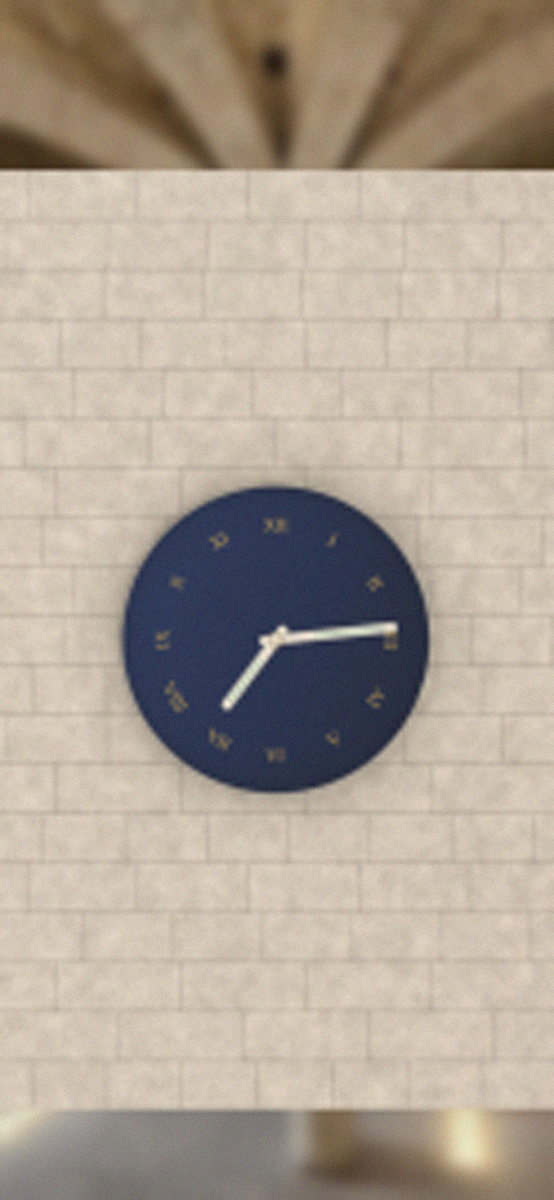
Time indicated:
7h14
